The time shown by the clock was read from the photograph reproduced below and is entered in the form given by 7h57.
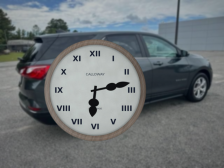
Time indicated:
6h13
